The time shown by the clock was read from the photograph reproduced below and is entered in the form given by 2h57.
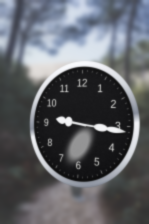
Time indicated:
9h16
